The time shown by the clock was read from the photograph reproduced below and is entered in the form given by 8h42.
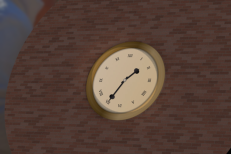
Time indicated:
1h35
